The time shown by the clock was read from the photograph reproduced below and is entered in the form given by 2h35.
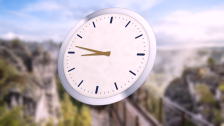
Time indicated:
8h47
